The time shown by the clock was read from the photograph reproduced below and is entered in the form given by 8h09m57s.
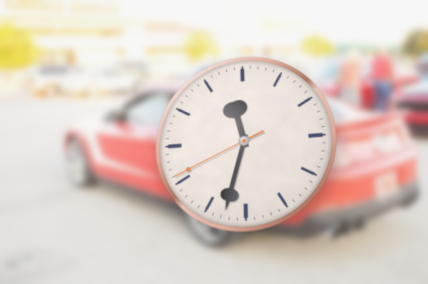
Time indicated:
11h32m41s
